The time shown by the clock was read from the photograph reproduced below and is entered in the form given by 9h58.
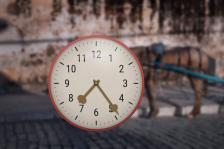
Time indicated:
7h24
